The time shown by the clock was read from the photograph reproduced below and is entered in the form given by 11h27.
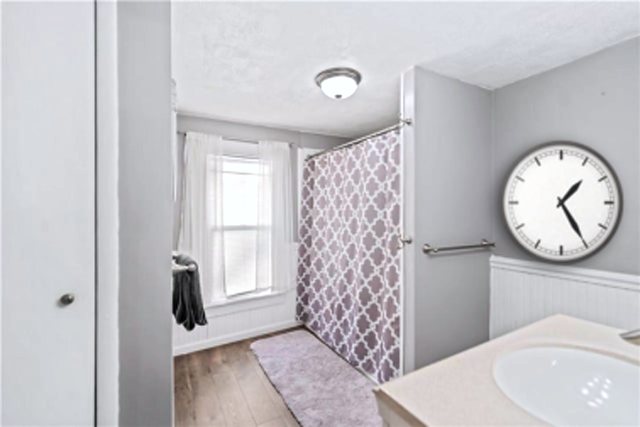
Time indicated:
1h25
